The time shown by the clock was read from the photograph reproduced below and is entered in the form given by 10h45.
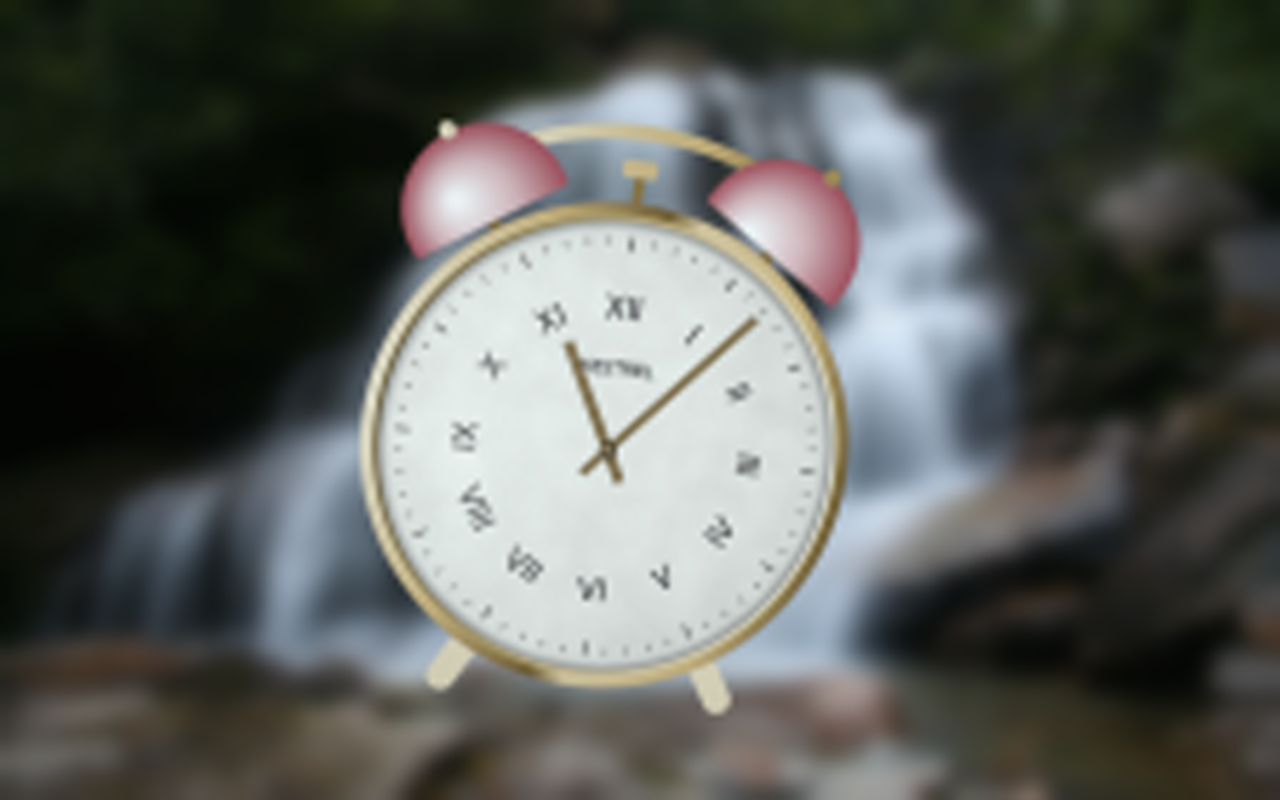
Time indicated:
11h07
